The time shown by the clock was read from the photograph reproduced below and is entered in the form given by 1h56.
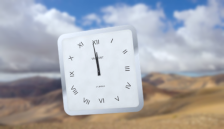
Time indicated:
11h59
